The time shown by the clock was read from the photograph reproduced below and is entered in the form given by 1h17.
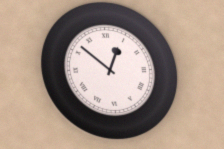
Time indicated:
12h52
